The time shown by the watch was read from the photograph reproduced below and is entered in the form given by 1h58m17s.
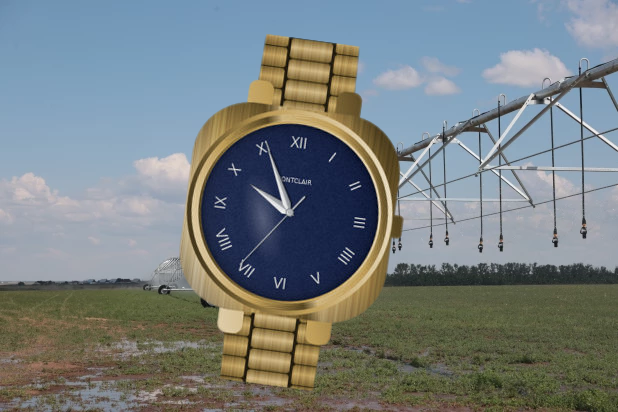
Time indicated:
9h55m36s
